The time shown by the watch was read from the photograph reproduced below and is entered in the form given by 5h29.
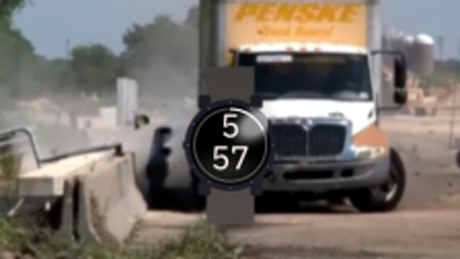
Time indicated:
5h57
